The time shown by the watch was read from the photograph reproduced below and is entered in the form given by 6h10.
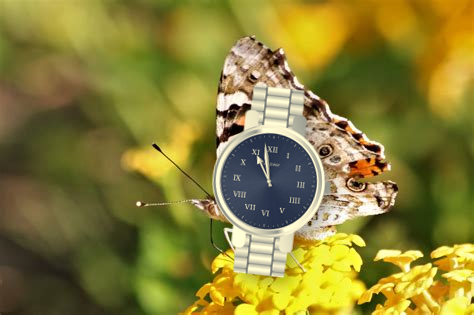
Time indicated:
10h58
